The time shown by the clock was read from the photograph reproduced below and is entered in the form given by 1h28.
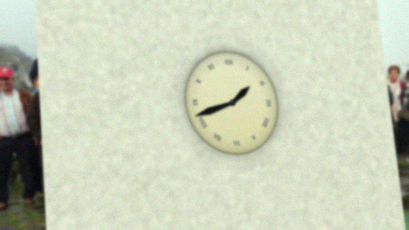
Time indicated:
1h42
